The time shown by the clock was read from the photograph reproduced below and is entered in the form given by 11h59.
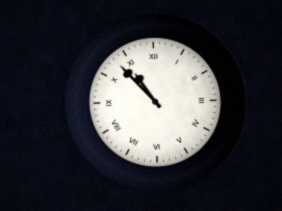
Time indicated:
10h53
